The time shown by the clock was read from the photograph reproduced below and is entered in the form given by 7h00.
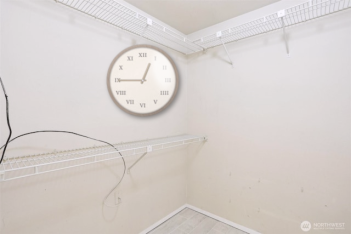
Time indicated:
12h45
